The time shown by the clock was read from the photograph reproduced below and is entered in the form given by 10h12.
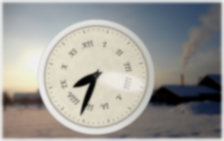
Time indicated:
8h36
